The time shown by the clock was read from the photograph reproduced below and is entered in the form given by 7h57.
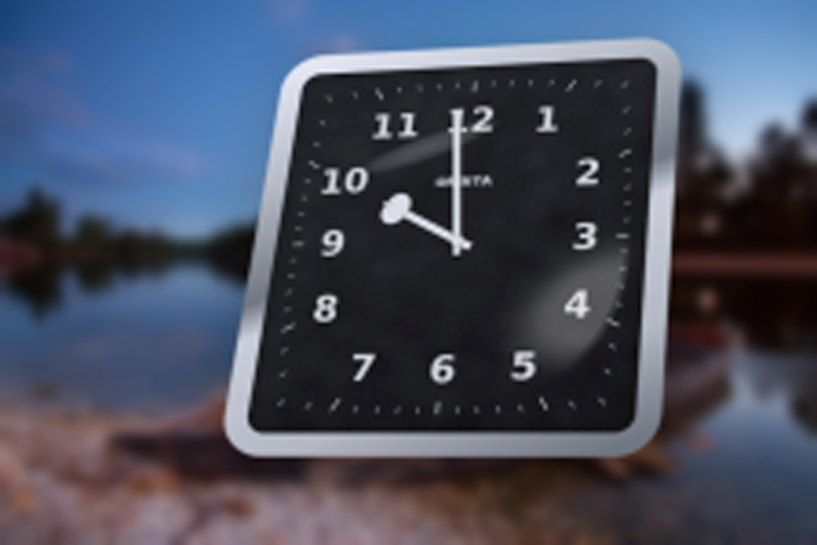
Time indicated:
9h59
